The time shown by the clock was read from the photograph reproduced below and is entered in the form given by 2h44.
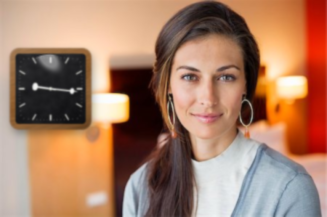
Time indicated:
9h16
